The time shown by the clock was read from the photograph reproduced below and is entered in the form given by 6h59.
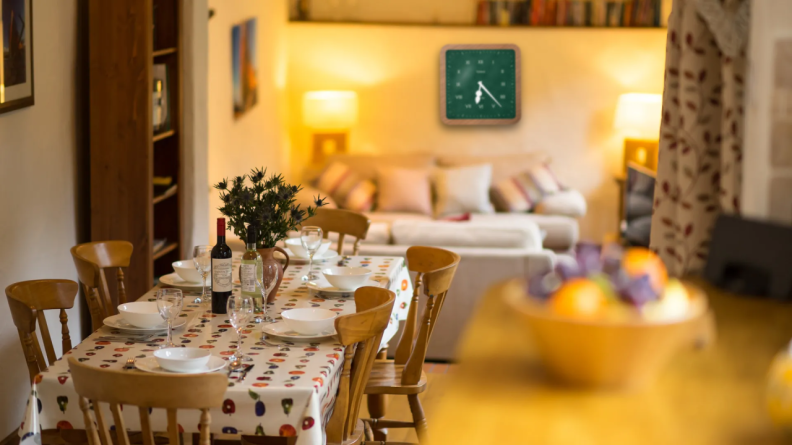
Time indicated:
6h23
